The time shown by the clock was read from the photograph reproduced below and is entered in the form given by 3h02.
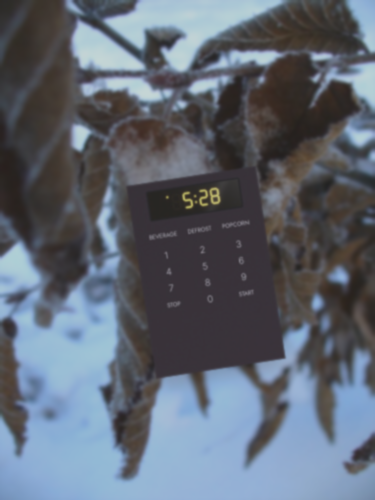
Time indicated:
5h28
